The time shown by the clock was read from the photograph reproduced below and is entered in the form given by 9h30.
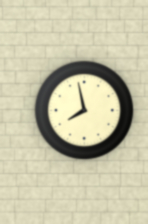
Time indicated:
7h58
